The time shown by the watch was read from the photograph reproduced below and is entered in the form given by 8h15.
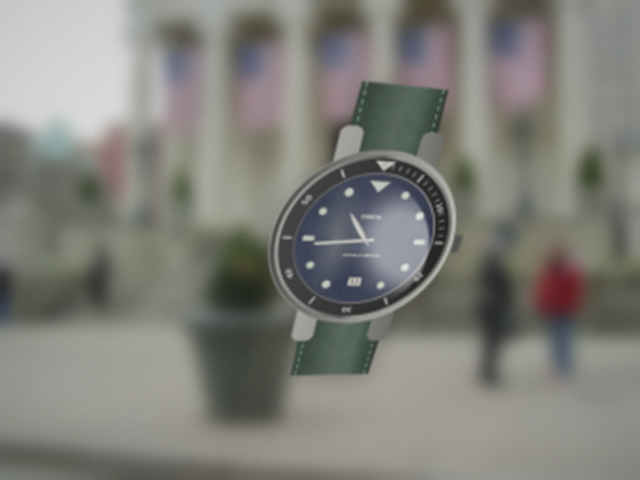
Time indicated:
10h44
